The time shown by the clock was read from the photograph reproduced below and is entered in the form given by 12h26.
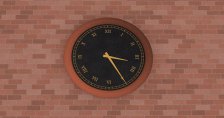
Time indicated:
3h25
